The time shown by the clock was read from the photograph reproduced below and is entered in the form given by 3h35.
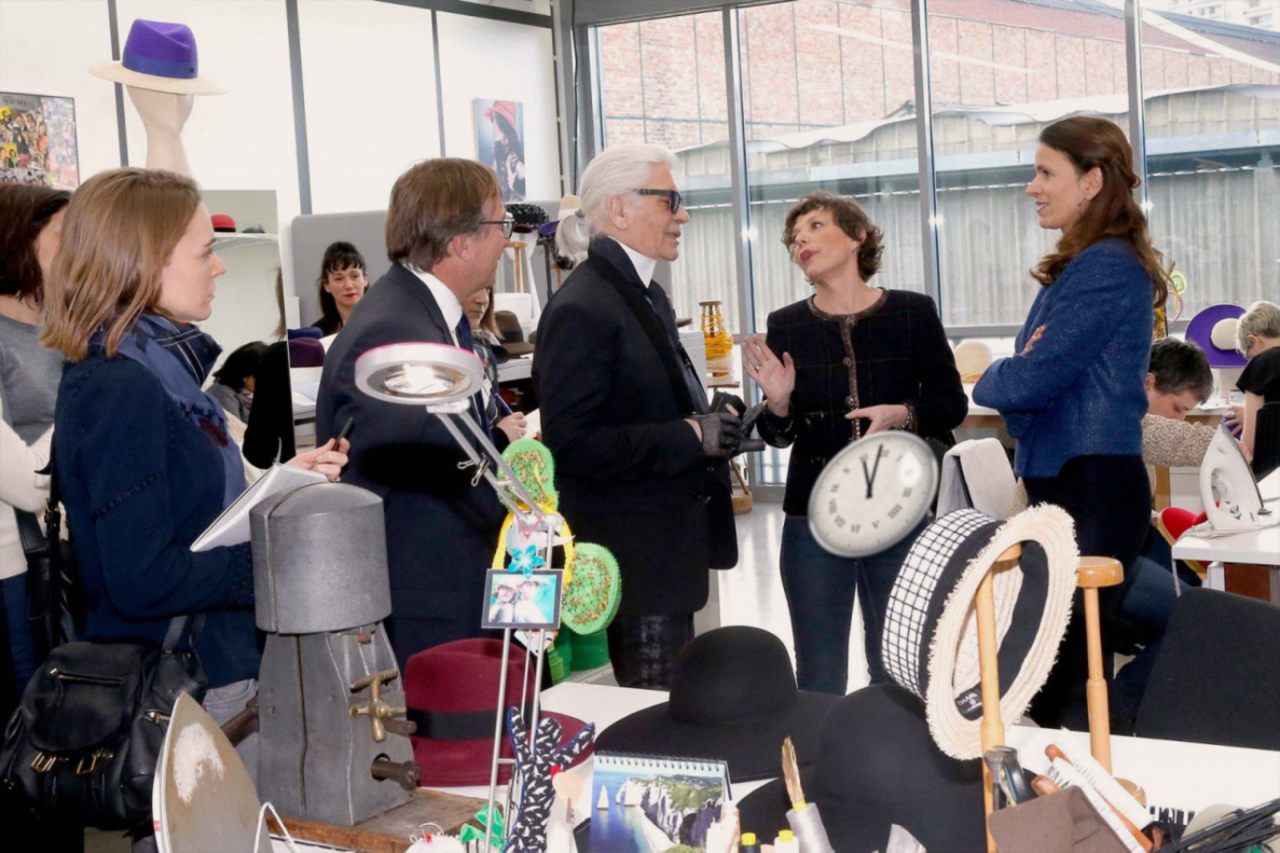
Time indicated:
10h59
